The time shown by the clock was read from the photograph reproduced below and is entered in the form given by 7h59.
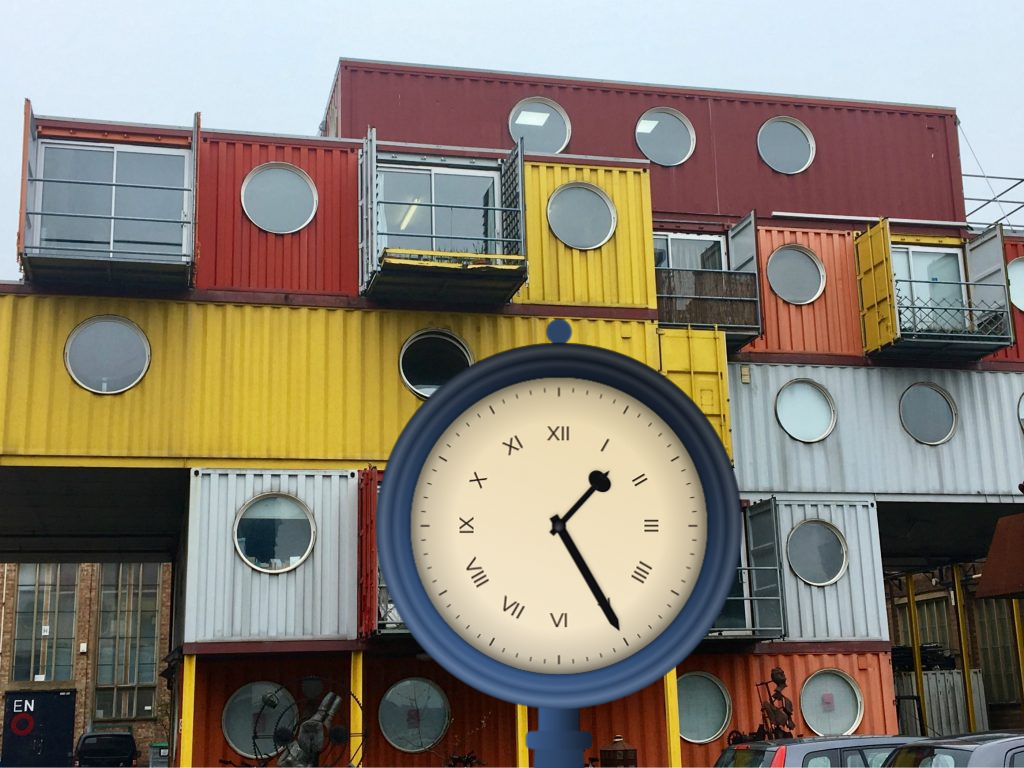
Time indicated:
1h25
